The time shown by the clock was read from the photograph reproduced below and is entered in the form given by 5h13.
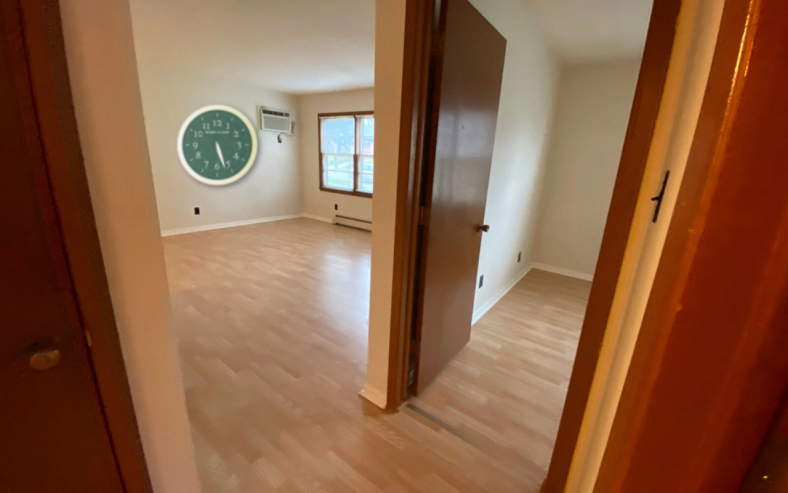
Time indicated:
5h27
